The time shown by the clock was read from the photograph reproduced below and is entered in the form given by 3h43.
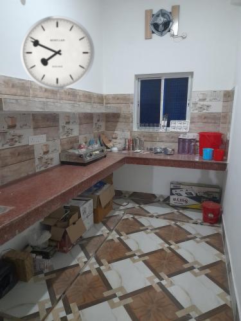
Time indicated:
7h49
